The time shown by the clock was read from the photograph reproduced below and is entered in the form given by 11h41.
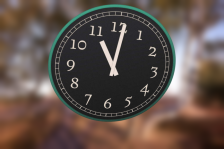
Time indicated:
11h01
